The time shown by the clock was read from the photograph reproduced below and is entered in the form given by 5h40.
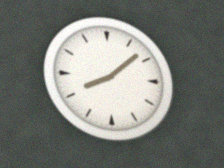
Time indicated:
8h08
